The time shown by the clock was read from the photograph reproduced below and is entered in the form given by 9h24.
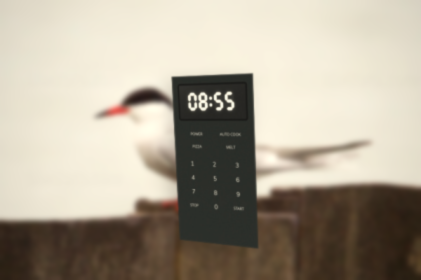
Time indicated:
8h55
